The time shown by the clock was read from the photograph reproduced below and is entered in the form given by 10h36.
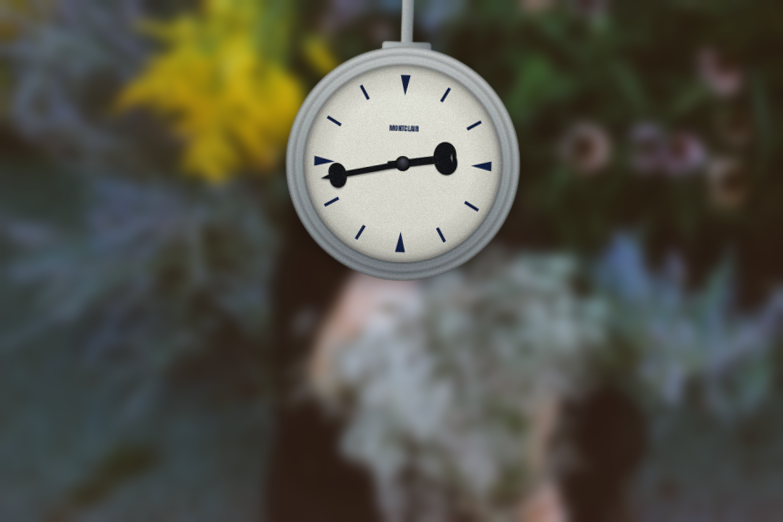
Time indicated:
2h43
